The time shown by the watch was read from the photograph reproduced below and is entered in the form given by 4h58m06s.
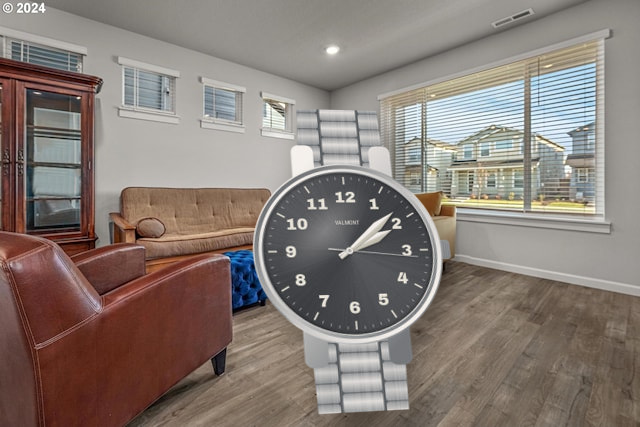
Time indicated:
2h08m16s
